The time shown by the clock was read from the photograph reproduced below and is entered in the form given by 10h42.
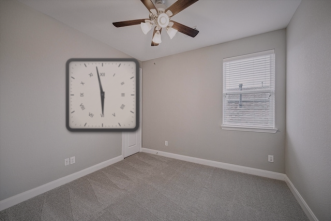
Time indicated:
5h58
